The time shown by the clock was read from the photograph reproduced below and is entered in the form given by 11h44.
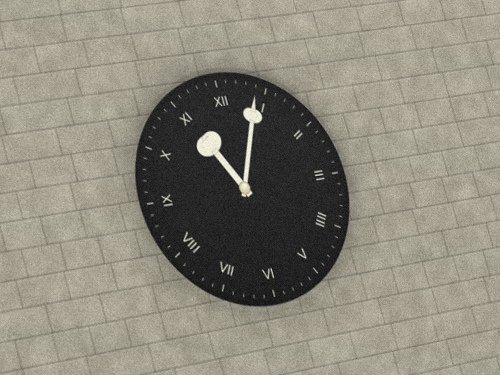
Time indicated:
11h04
